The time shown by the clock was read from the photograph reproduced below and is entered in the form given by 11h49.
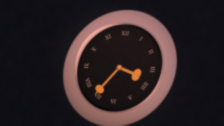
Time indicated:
3h36
